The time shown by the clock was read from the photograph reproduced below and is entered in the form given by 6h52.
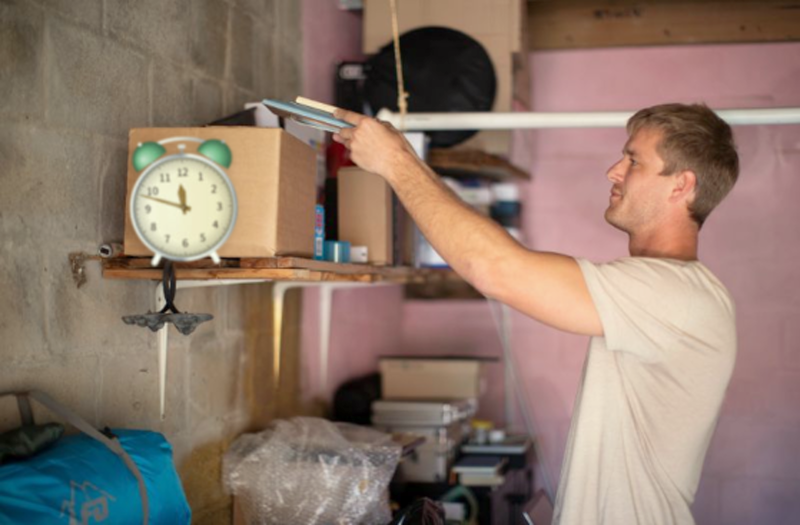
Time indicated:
11h48
